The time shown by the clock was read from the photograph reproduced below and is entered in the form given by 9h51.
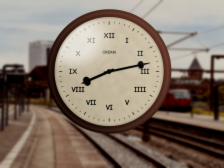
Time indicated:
8h13
